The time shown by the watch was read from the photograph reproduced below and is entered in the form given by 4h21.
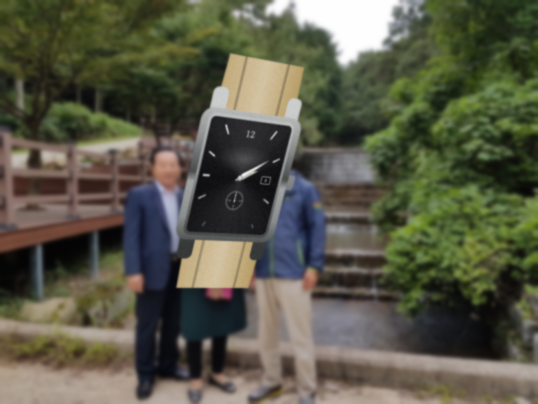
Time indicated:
2h09
